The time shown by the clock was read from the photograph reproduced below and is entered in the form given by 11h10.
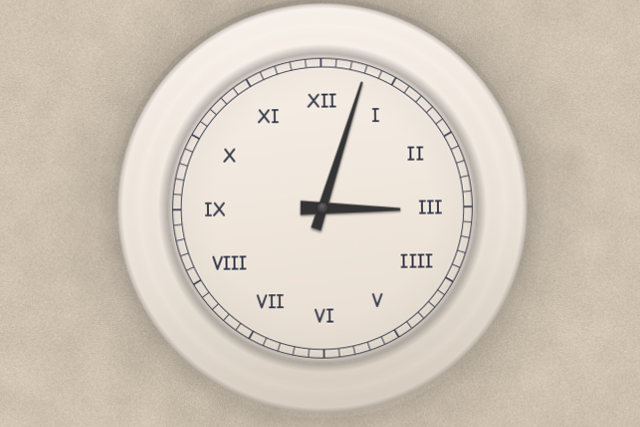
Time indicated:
3h03
